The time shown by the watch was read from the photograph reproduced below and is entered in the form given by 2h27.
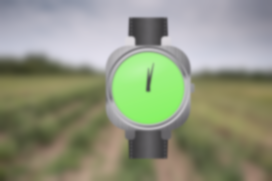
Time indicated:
12h02
